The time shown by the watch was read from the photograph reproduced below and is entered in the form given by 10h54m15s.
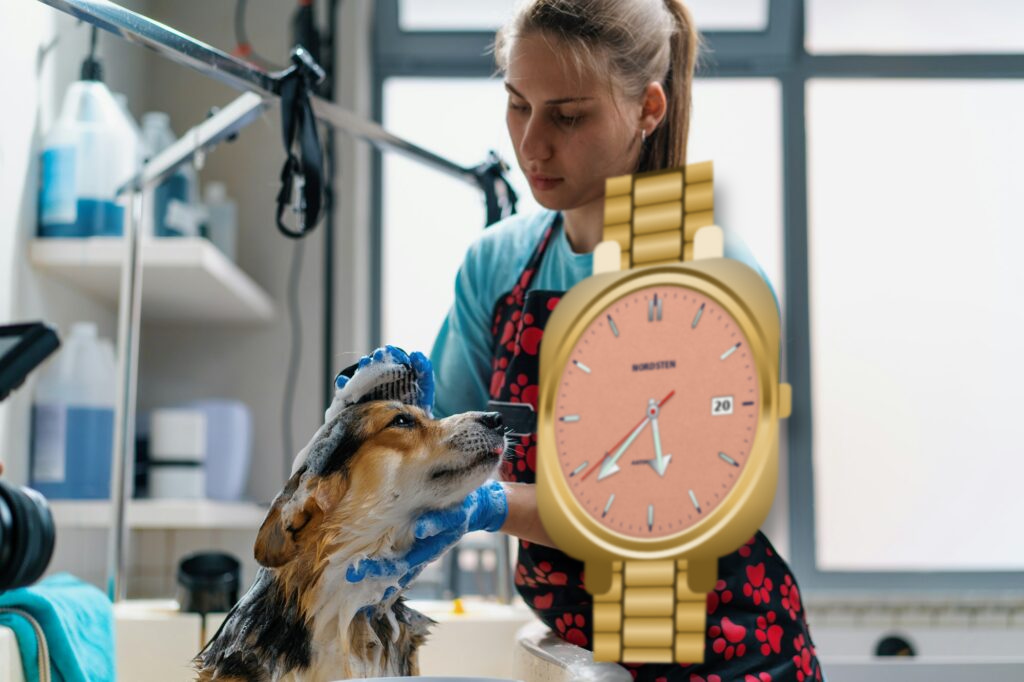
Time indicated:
5h37m39s
